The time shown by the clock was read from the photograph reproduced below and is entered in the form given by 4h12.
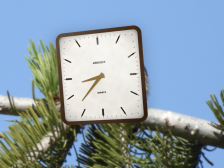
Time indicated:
8h37
